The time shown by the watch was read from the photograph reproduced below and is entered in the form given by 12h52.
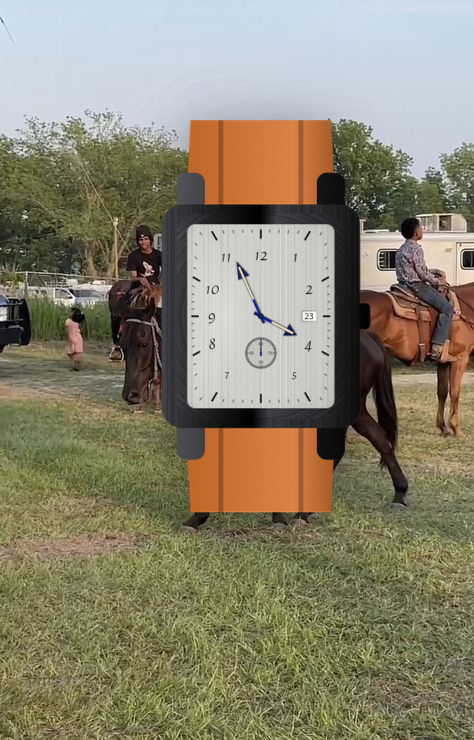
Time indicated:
3h56
